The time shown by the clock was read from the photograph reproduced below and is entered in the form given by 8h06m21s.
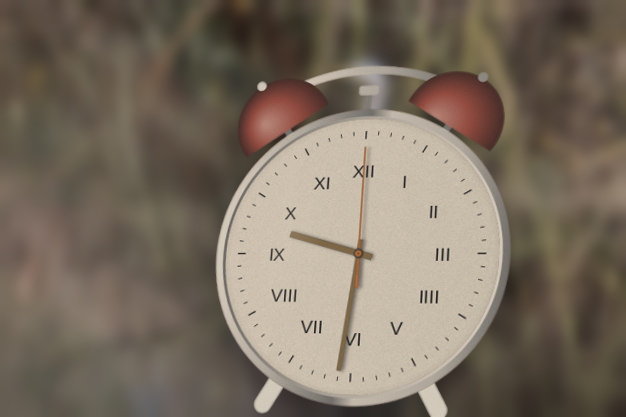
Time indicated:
9h31m00s
